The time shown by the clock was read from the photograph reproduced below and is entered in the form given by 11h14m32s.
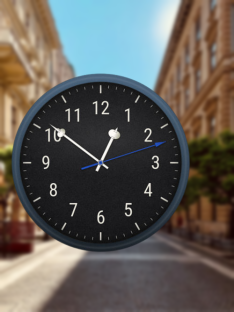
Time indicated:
12h51m12s
